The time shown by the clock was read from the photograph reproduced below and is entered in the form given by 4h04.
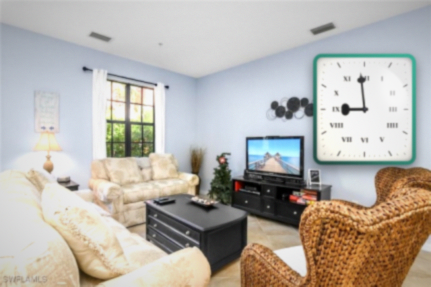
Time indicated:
8h59
